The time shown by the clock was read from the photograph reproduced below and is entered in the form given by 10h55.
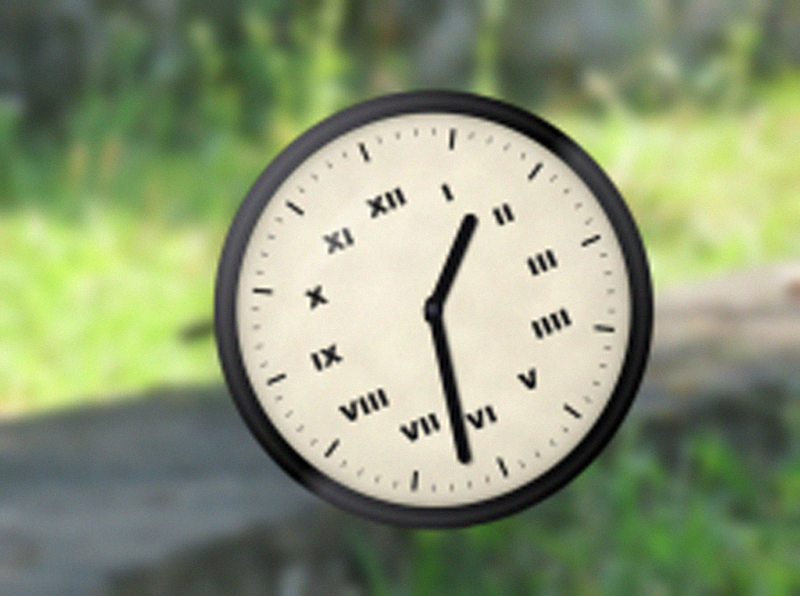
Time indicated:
1h32
